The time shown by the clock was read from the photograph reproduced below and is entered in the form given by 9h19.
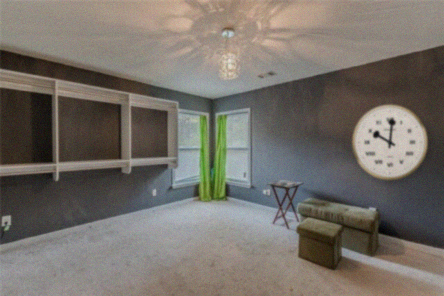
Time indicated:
10h01
